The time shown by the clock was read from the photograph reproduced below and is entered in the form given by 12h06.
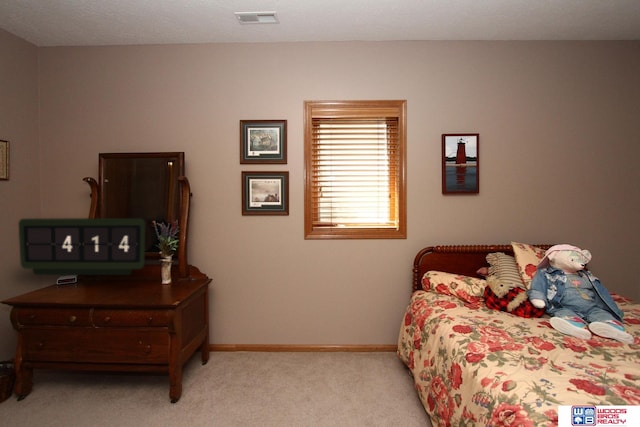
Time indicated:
4h14
